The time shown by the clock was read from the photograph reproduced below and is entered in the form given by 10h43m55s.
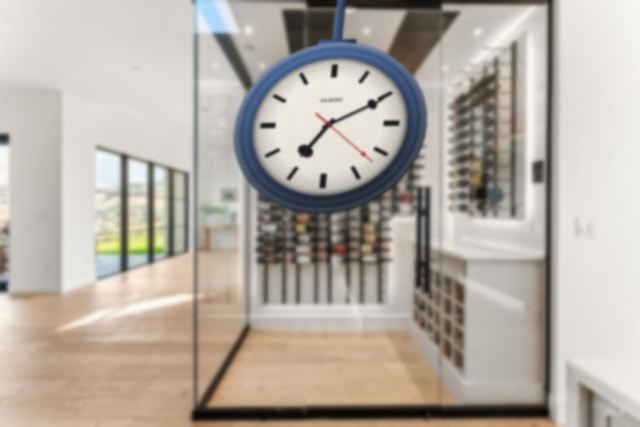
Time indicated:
7h10m22s
